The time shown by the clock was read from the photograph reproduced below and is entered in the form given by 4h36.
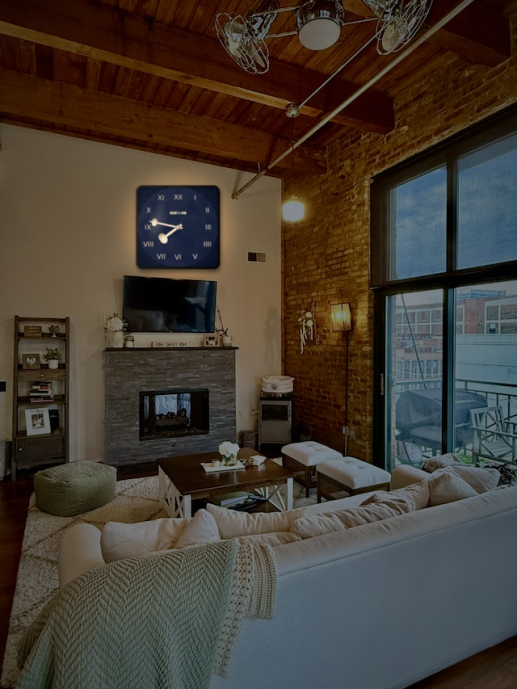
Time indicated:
7h47
